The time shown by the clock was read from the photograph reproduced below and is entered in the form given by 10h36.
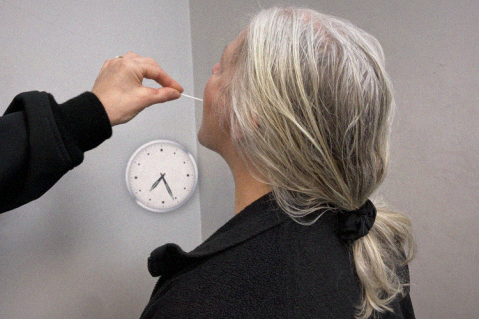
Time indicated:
7h26
